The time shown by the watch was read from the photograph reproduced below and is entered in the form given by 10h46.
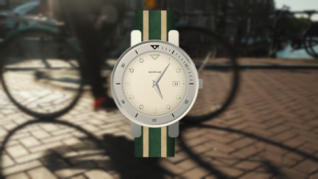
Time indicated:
5h06
